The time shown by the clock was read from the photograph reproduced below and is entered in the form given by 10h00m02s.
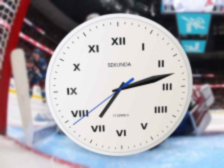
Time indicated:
7h12m39s
